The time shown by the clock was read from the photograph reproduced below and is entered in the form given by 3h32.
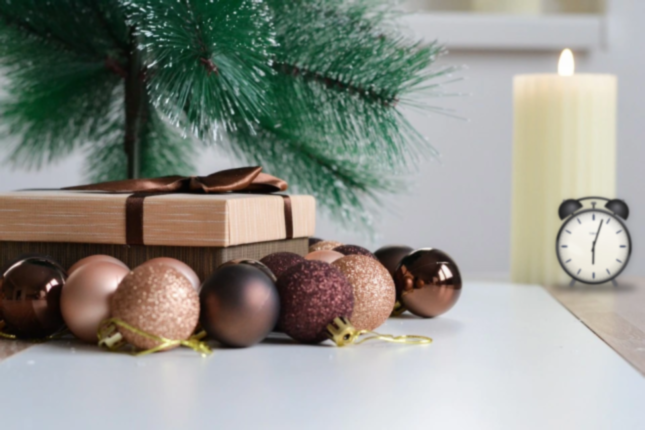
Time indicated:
6h03
